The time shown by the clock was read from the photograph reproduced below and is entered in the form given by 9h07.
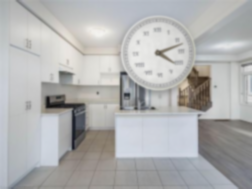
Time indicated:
4h12
